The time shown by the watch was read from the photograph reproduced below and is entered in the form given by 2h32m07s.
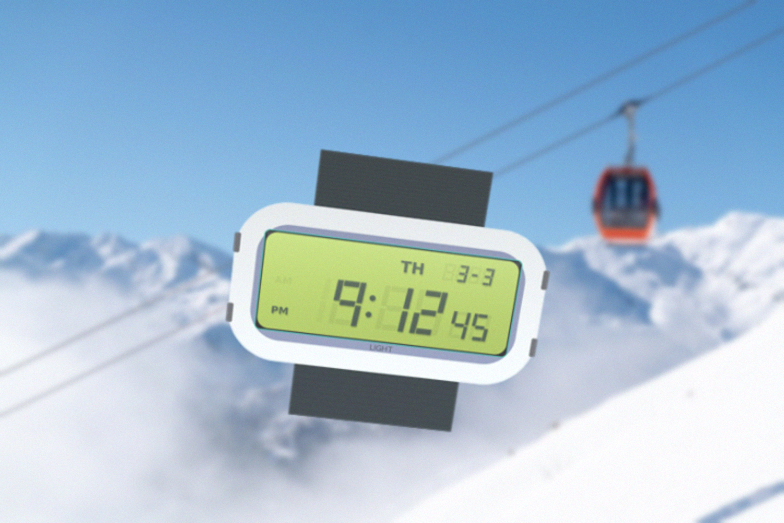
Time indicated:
9h12m45s
